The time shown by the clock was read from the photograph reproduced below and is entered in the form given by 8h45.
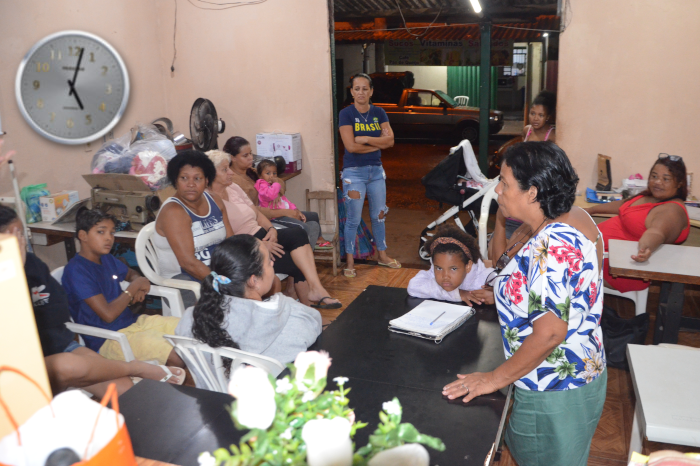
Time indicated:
5h02
